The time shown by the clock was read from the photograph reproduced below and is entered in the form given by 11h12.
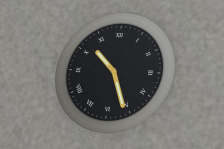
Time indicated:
10h26
